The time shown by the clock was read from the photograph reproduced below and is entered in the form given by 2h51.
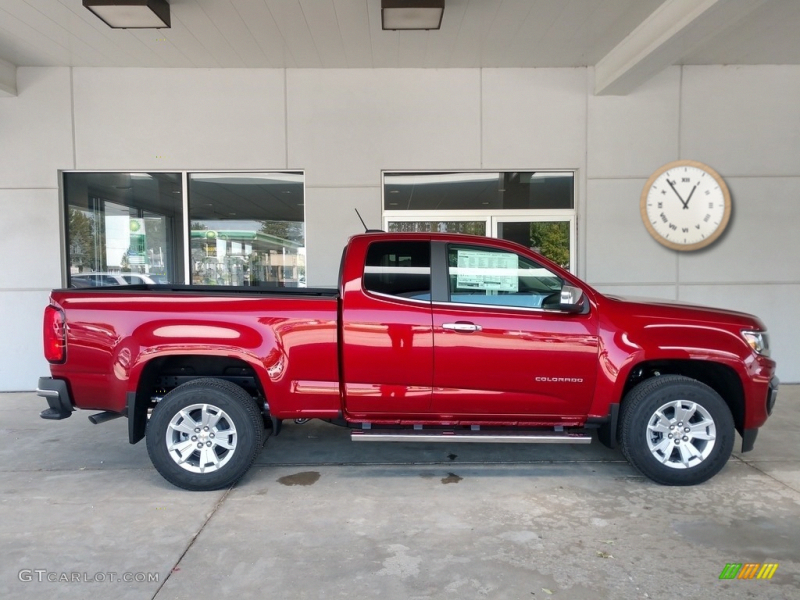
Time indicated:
12h54
